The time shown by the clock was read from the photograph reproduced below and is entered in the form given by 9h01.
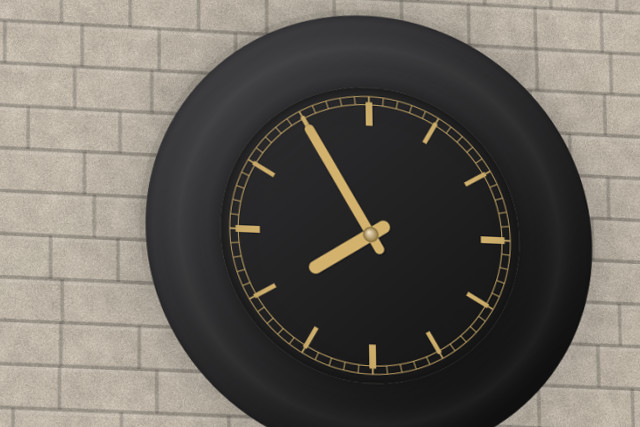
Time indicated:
7h55
